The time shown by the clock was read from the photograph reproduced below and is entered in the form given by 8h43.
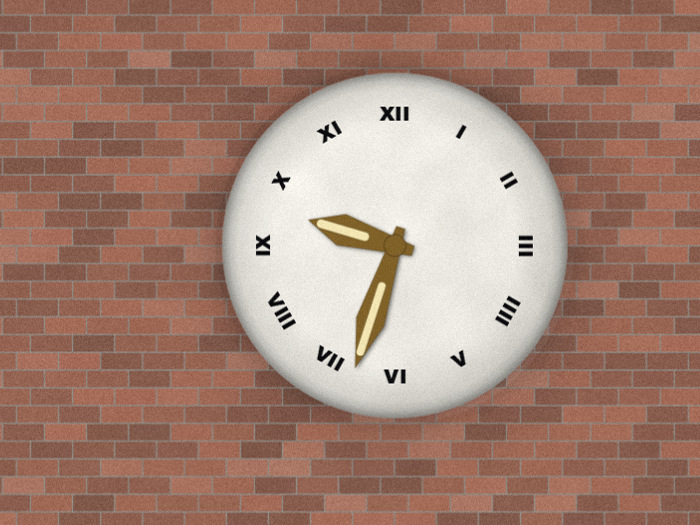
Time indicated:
9h33
